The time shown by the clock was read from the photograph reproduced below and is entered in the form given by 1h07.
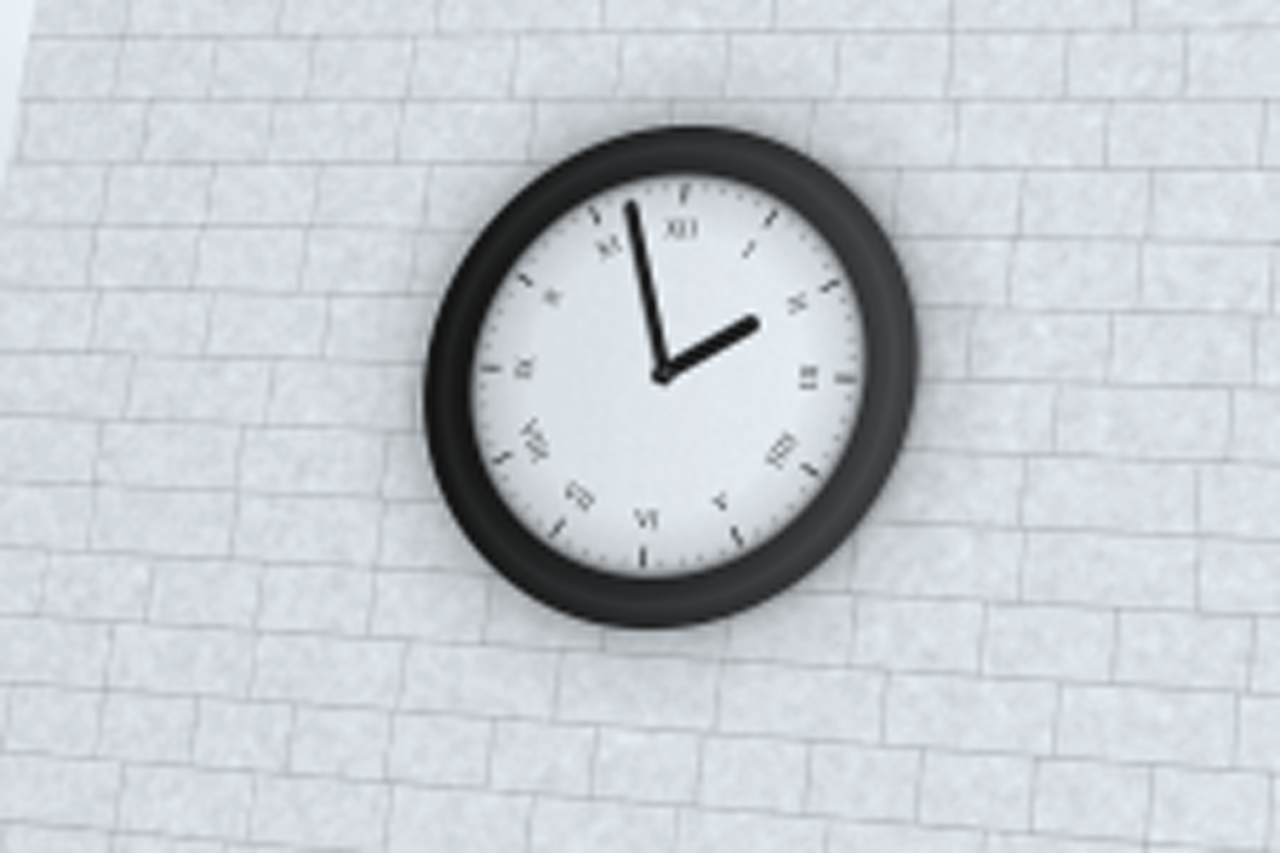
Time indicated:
1h57
